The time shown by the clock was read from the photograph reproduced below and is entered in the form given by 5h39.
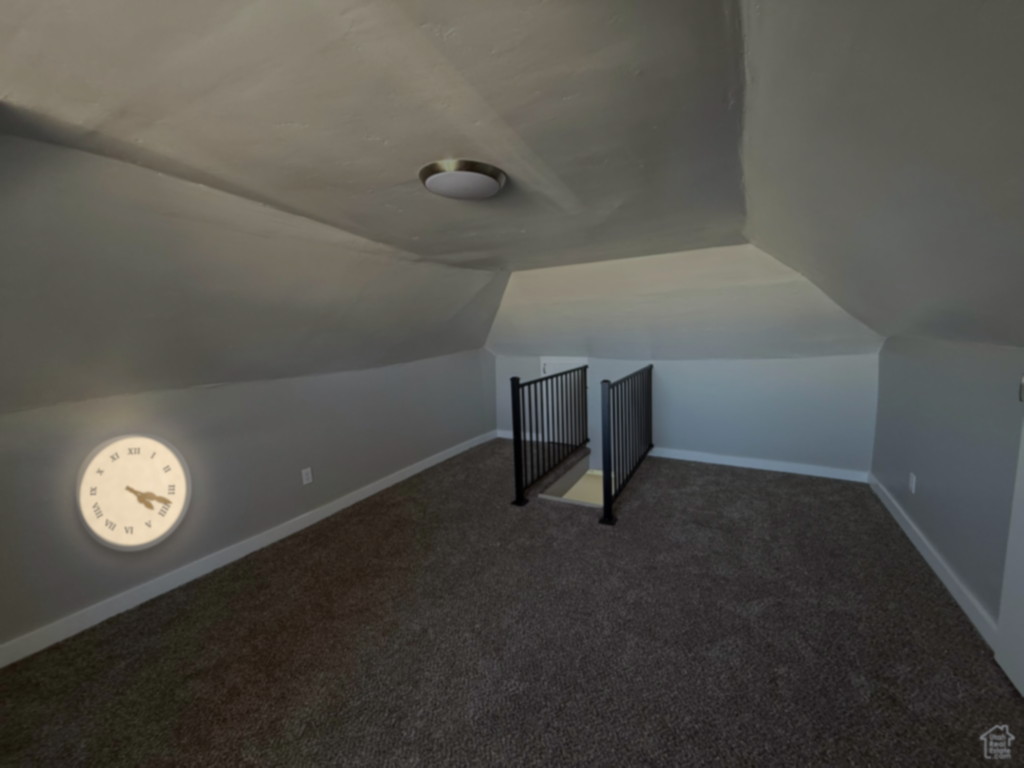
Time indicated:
4h18
